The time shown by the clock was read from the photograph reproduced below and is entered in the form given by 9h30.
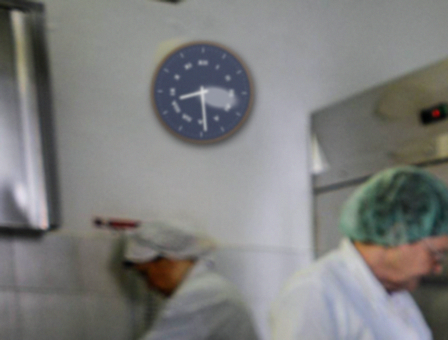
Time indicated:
8h29
